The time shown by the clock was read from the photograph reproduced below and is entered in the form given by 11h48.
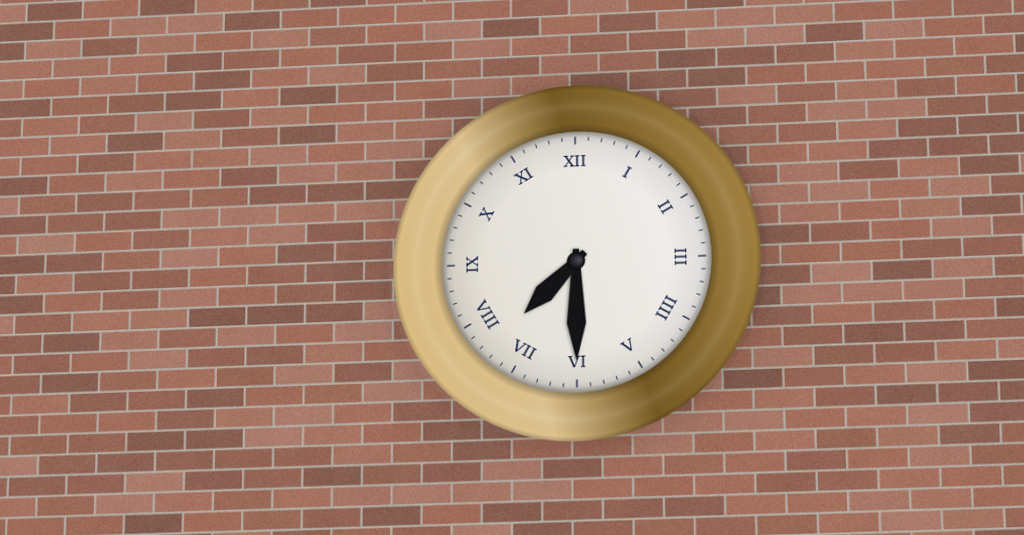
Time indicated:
7h30
